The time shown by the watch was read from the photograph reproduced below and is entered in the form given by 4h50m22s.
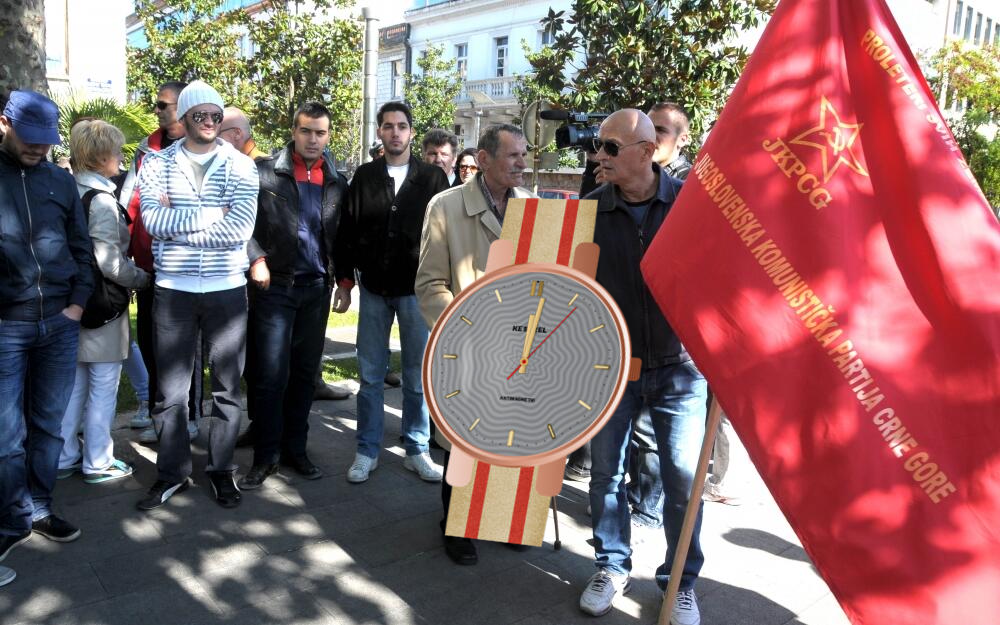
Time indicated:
12h01m06s
